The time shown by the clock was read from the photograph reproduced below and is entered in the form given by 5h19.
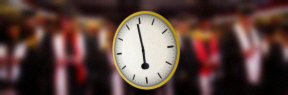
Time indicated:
5h59
